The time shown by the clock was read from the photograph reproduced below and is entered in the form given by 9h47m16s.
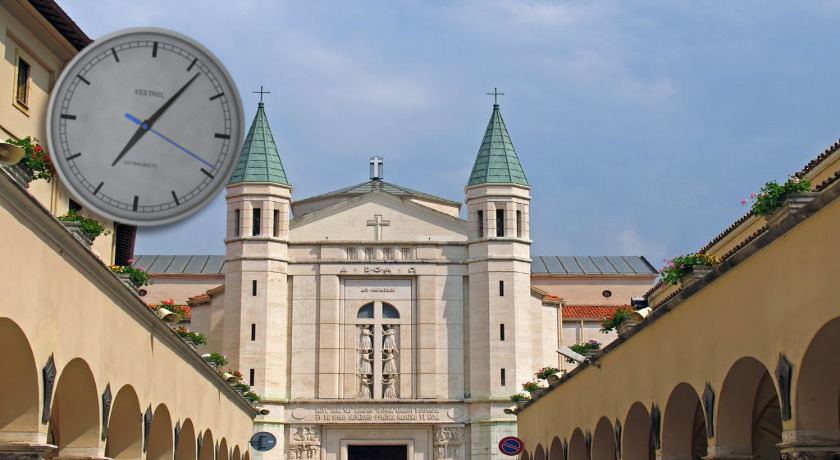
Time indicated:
7h06m19s
